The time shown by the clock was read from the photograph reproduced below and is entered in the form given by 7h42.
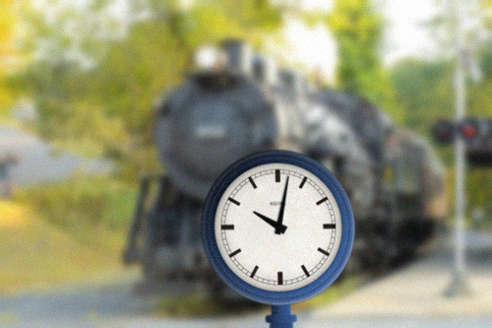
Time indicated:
10h02
